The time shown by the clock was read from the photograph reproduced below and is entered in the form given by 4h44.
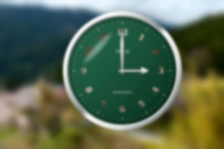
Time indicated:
3h00
